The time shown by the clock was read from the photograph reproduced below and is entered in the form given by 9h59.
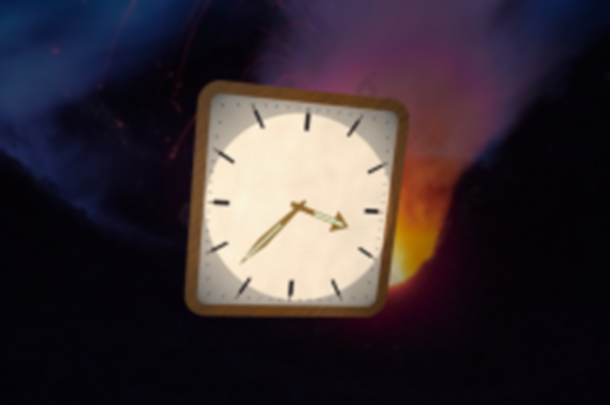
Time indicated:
3h37
